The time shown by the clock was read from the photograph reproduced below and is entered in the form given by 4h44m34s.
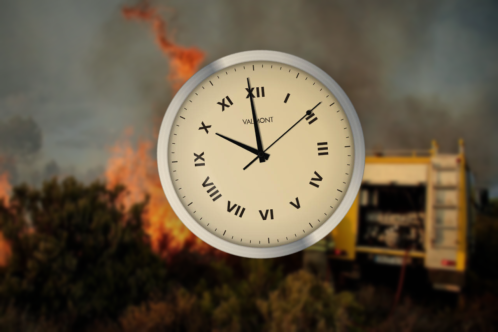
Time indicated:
9h59m09s
